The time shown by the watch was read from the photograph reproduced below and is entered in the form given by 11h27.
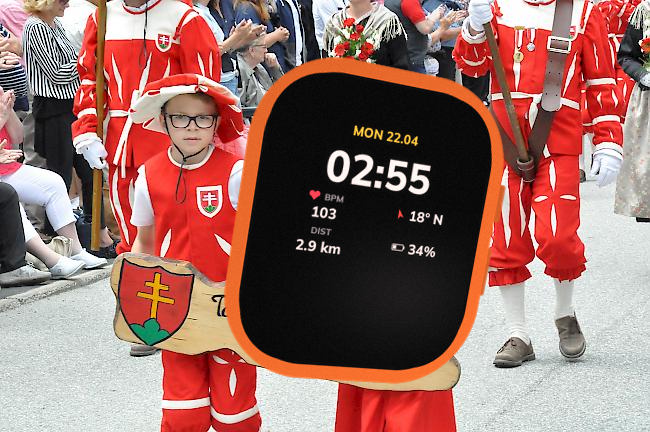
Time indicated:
2h55
